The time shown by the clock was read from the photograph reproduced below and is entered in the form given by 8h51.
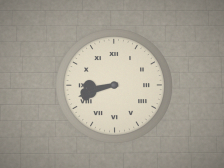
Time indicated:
8h42
